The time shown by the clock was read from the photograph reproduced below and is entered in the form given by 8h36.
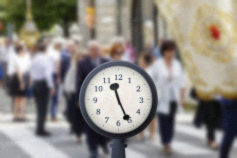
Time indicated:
11h26
